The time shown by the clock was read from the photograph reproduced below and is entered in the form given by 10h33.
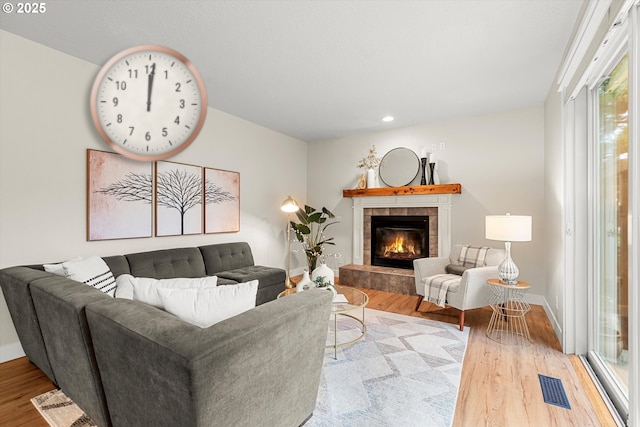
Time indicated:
12h01
